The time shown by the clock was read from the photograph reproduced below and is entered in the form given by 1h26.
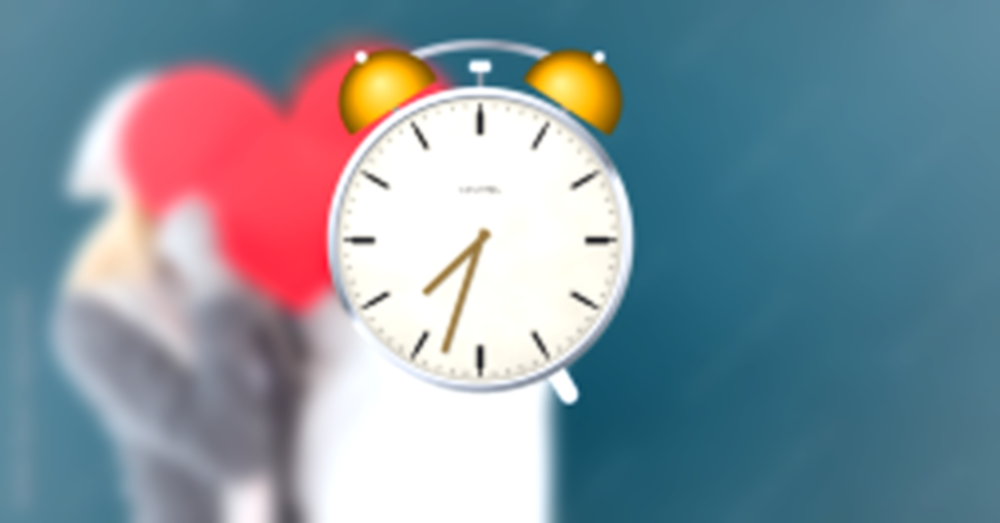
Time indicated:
7h33
